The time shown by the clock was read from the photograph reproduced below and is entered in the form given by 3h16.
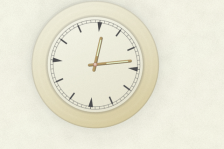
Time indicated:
12h13
